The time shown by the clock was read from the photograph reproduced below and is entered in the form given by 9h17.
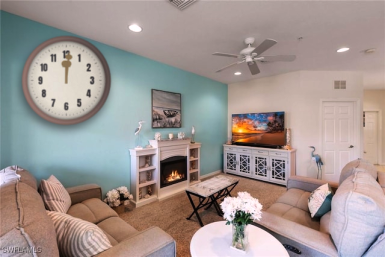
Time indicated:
12h01
